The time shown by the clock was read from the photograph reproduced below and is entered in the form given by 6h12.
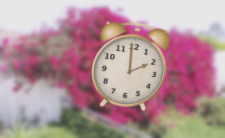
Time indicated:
1h59
